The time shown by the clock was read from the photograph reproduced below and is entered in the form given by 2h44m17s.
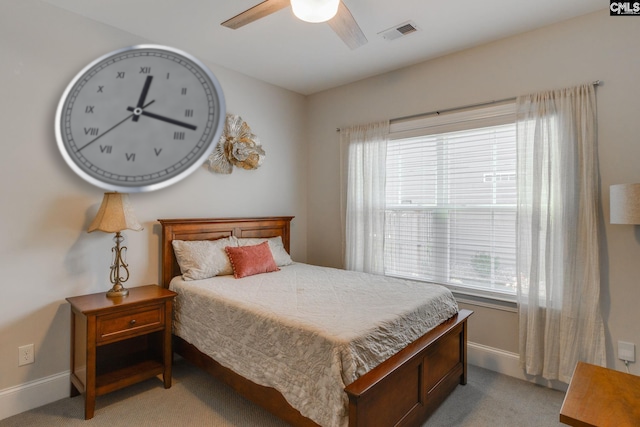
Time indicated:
12h17m38s
